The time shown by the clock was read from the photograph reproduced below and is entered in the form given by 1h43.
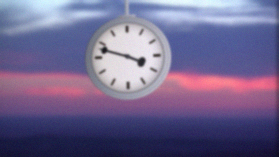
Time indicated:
3h48
